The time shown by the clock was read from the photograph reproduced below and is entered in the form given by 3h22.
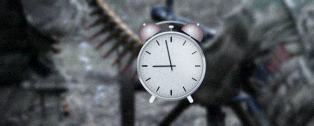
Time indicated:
8h58
